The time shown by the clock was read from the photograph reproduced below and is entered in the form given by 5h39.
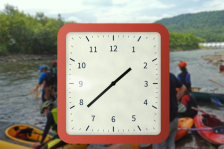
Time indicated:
1h38
